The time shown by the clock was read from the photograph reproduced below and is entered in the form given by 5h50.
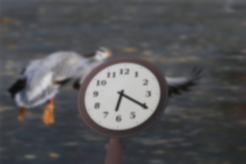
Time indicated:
6h20
